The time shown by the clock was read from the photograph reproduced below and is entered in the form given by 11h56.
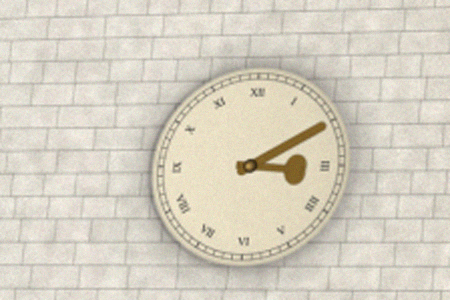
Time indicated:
3h10
